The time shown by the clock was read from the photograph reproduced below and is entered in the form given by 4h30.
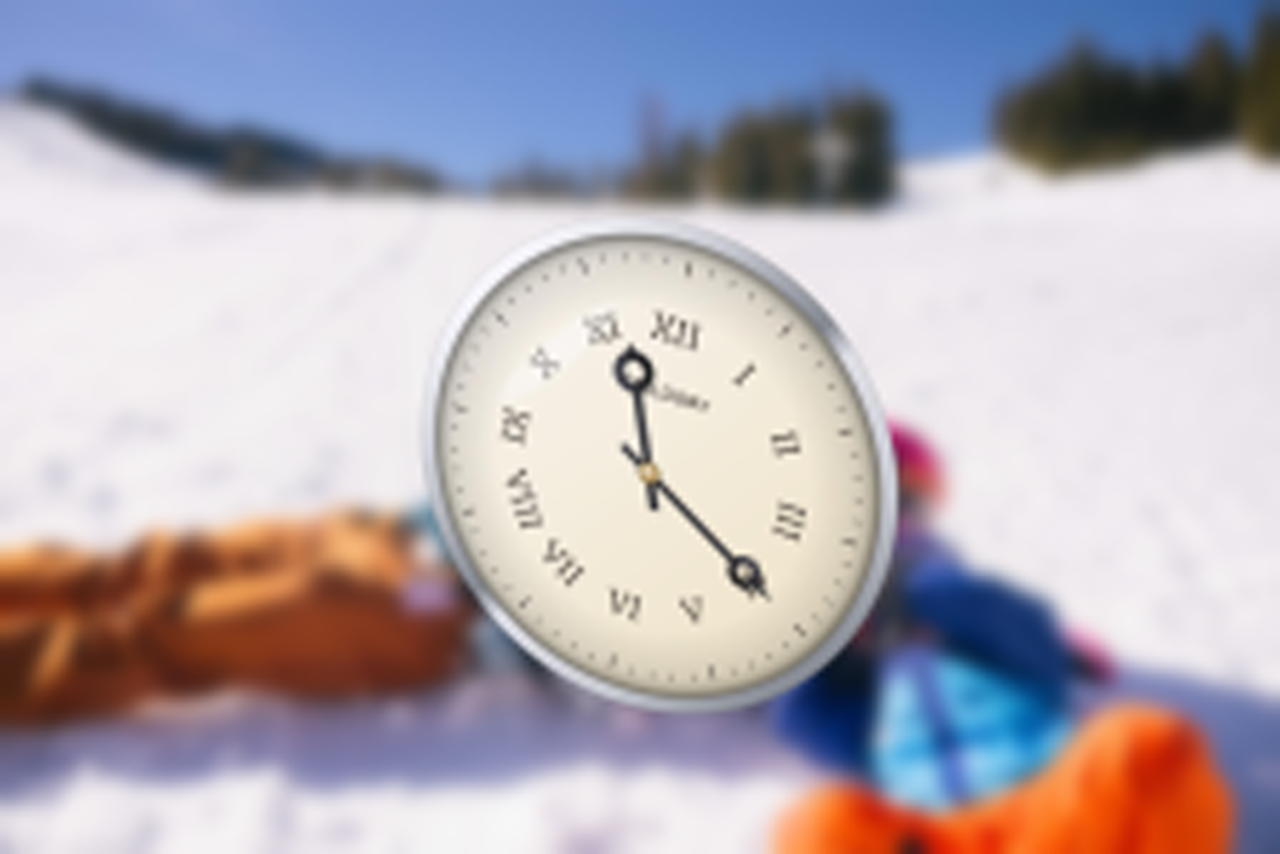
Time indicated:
11h20
